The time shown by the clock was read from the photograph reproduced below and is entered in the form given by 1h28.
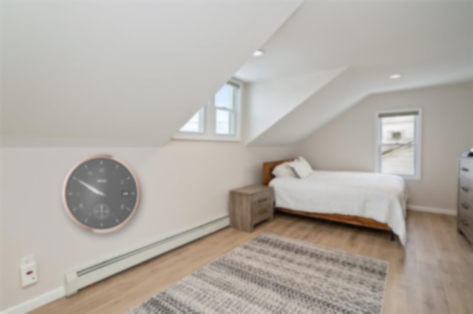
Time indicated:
9h50
